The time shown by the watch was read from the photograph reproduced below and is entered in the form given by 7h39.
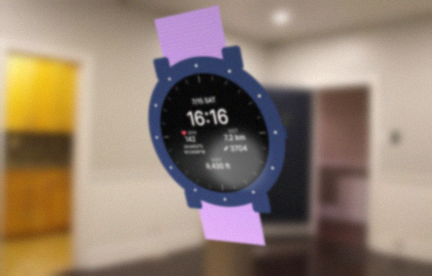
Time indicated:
16h16
